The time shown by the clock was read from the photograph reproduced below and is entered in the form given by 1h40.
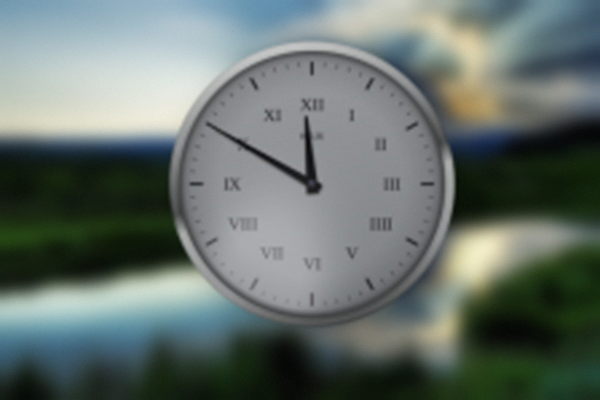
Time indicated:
11h50
